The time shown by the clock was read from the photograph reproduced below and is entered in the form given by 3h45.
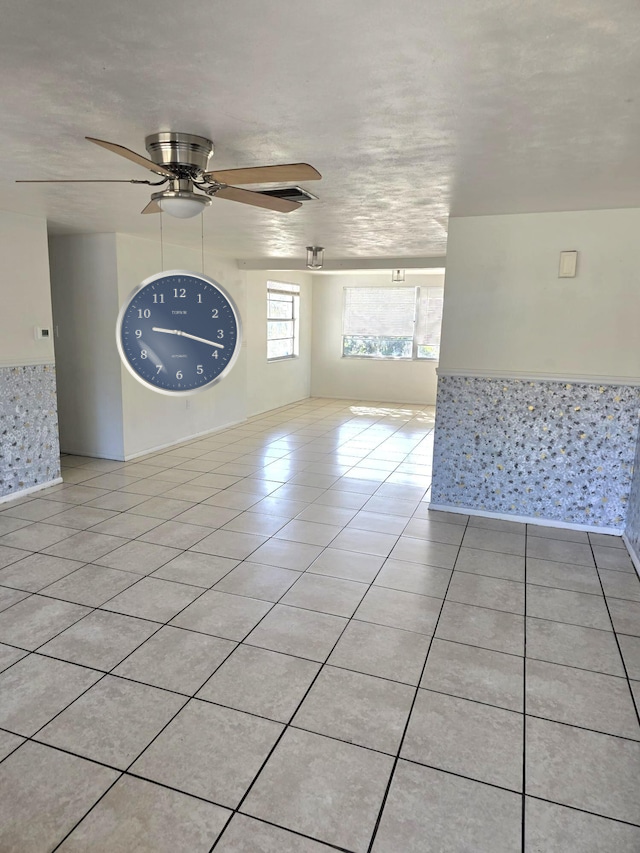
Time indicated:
9h18
